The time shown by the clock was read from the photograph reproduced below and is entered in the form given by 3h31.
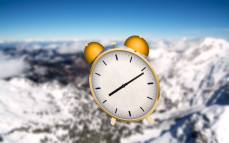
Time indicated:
8h11
